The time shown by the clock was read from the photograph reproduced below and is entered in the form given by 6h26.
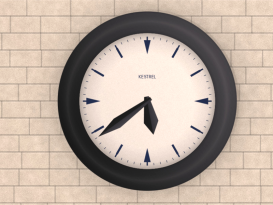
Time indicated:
5h39
